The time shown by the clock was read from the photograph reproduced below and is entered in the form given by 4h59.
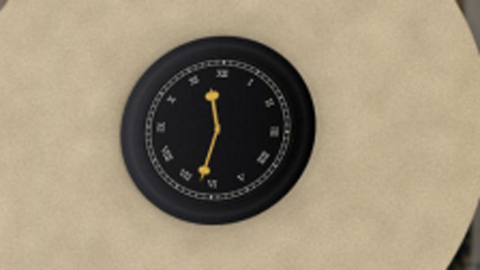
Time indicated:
11h32
